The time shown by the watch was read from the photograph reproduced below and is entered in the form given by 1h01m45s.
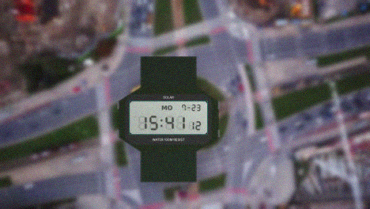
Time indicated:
15h41m12s
